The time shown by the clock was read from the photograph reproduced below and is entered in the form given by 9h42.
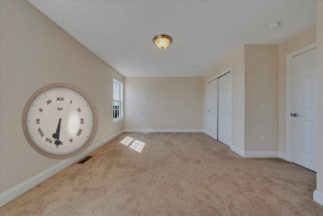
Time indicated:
6h31
